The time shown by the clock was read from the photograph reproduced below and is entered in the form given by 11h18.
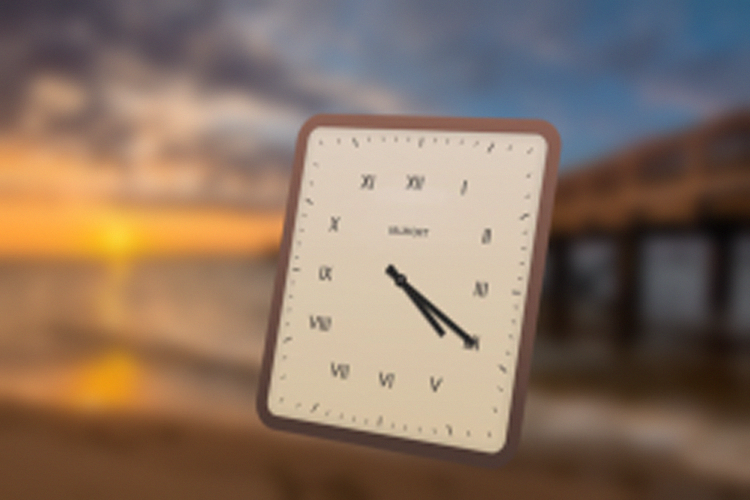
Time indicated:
4h20
